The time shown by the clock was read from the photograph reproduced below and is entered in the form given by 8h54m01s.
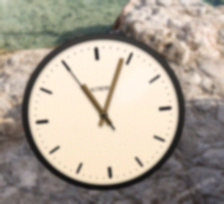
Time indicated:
11h03m55s
